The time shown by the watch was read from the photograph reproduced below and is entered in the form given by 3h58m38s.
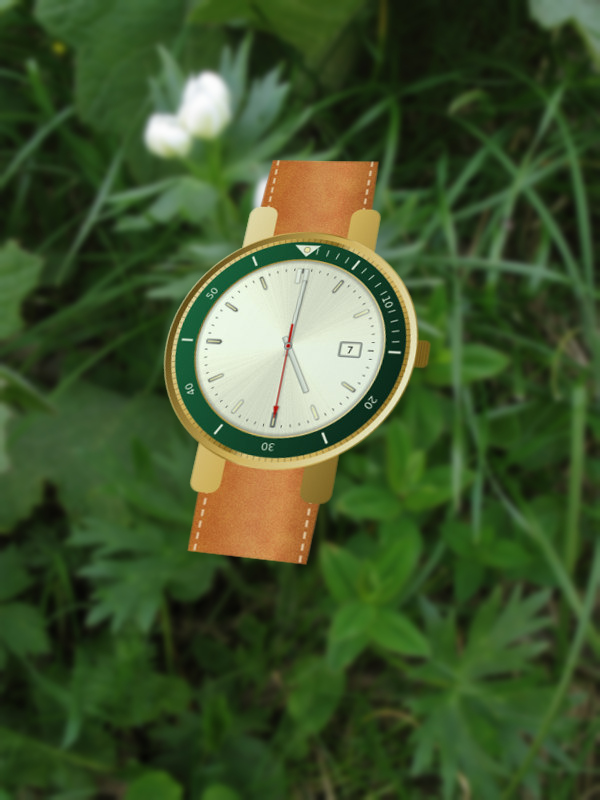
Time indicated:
5h00m30s
